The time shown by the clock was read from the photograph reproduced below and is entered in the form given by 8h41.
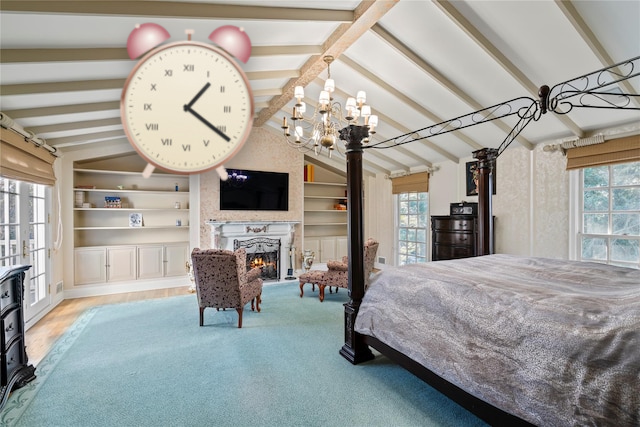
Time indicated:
1h21
